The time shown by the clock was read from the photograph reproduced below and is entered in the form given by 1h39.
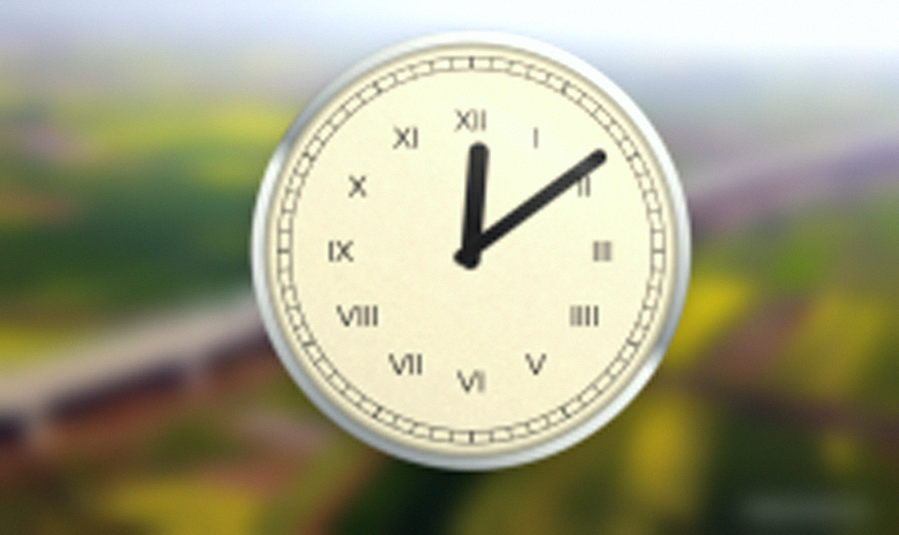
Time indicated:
12h09
